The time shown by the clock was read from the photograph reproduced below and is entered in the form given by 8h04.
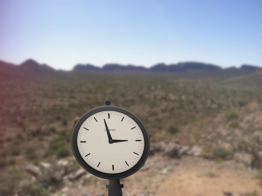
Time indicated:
2h58
